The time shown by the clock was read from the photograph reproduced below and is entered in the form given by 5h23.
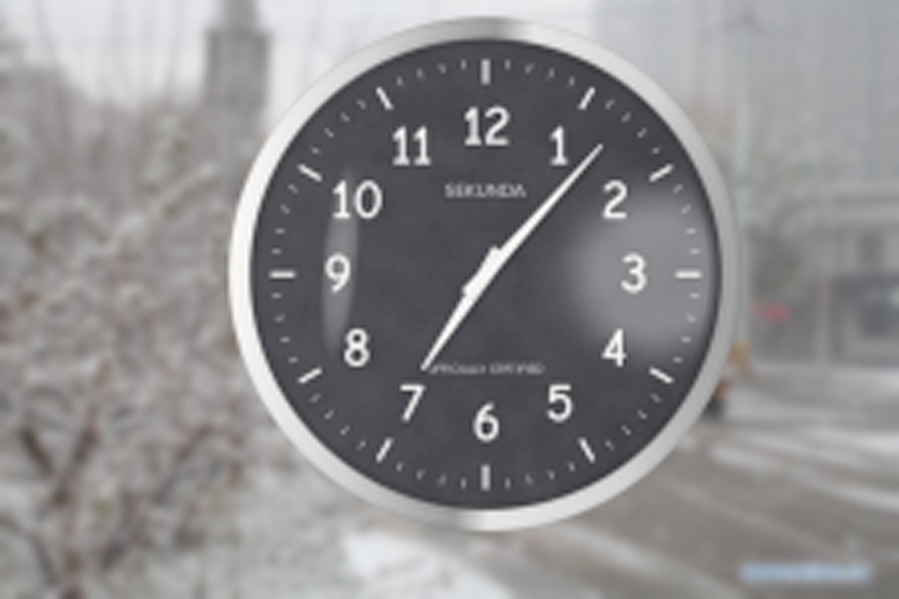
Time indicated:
7h07
